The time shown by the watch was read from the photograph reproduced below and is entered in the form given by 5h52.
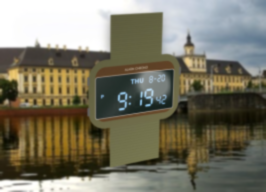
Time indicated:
9h19
